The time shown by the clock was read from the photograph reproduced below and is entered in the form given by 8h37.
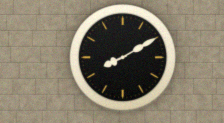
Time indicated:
8h10
